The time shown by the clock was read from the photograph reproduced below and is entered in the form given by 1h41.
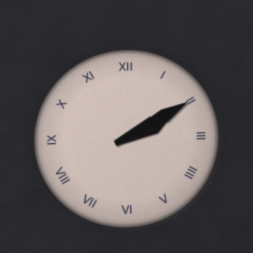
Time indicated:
2h10
